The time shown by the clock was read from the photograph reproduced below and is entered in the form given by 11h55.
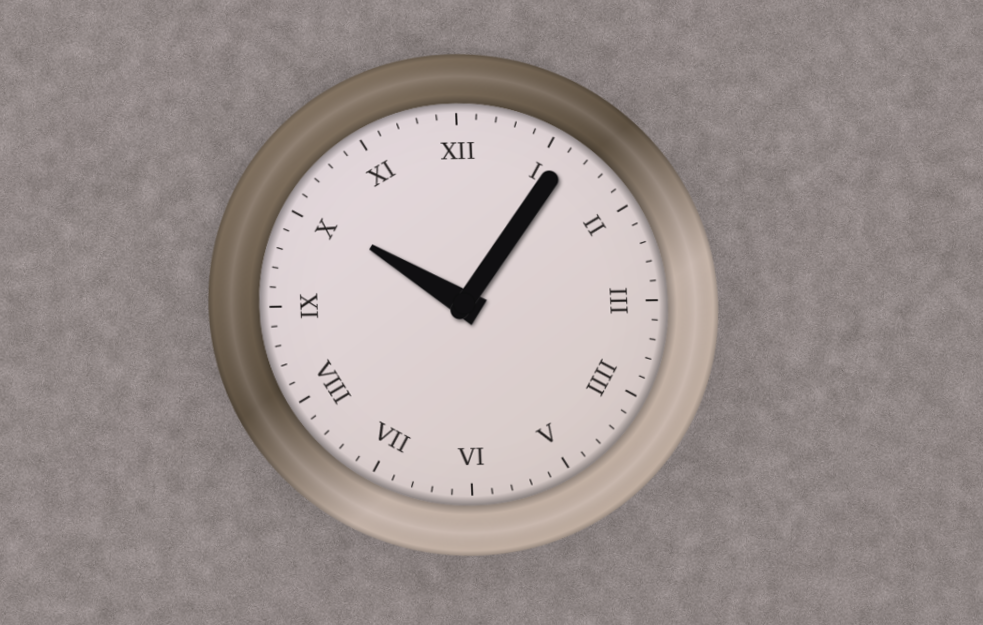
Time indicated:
10h06
